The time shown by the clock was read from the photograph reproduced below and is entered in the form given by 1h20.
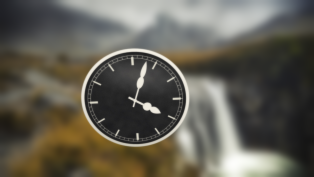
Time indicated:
4h03
